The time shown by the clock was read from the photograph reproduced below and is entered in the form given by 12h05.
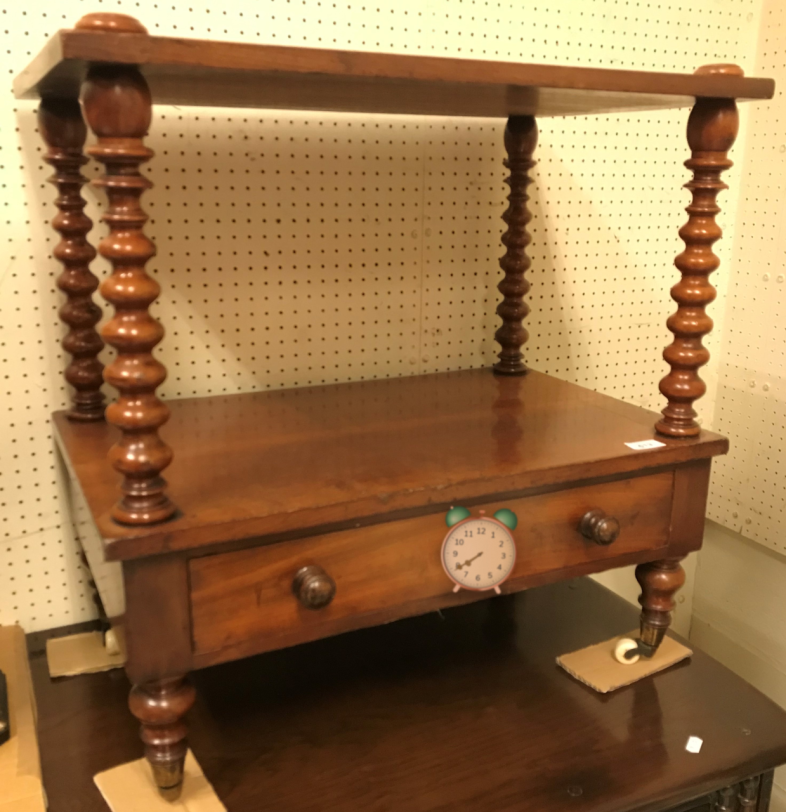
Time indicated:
7h39
